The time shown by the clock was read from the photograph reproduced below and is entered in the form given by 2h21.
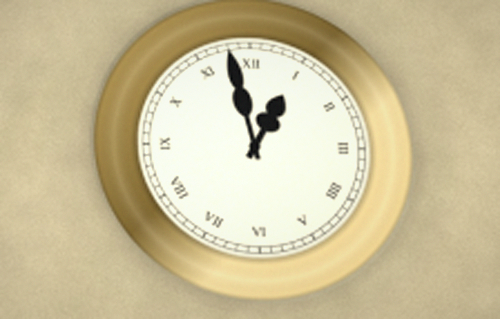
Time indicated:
12h58
